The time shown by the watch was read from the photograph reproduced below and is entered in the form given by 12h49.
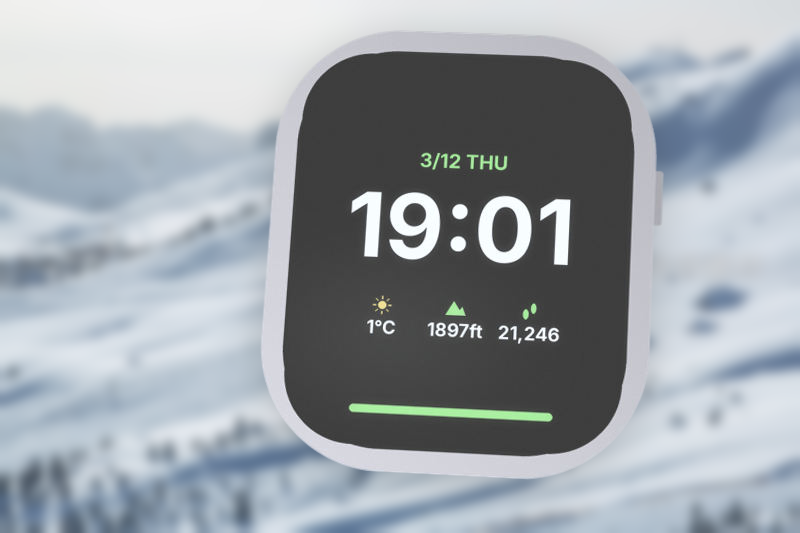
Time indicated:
19h01
